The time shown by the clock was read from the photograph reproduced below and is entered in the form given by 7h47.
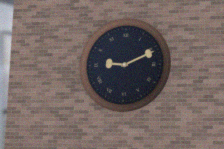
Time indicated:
9h11
